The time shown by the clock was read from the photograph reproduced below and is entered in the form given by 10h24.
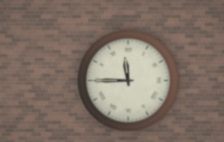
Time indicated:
11h45
